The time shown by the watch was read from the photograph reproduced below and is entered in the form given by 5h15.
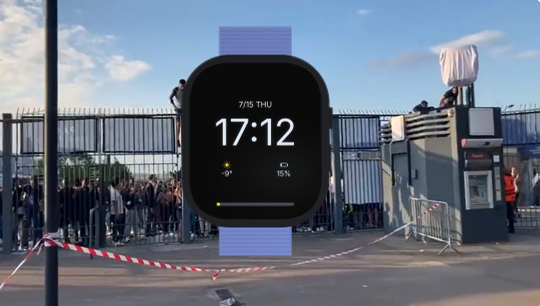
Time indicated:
17h12
